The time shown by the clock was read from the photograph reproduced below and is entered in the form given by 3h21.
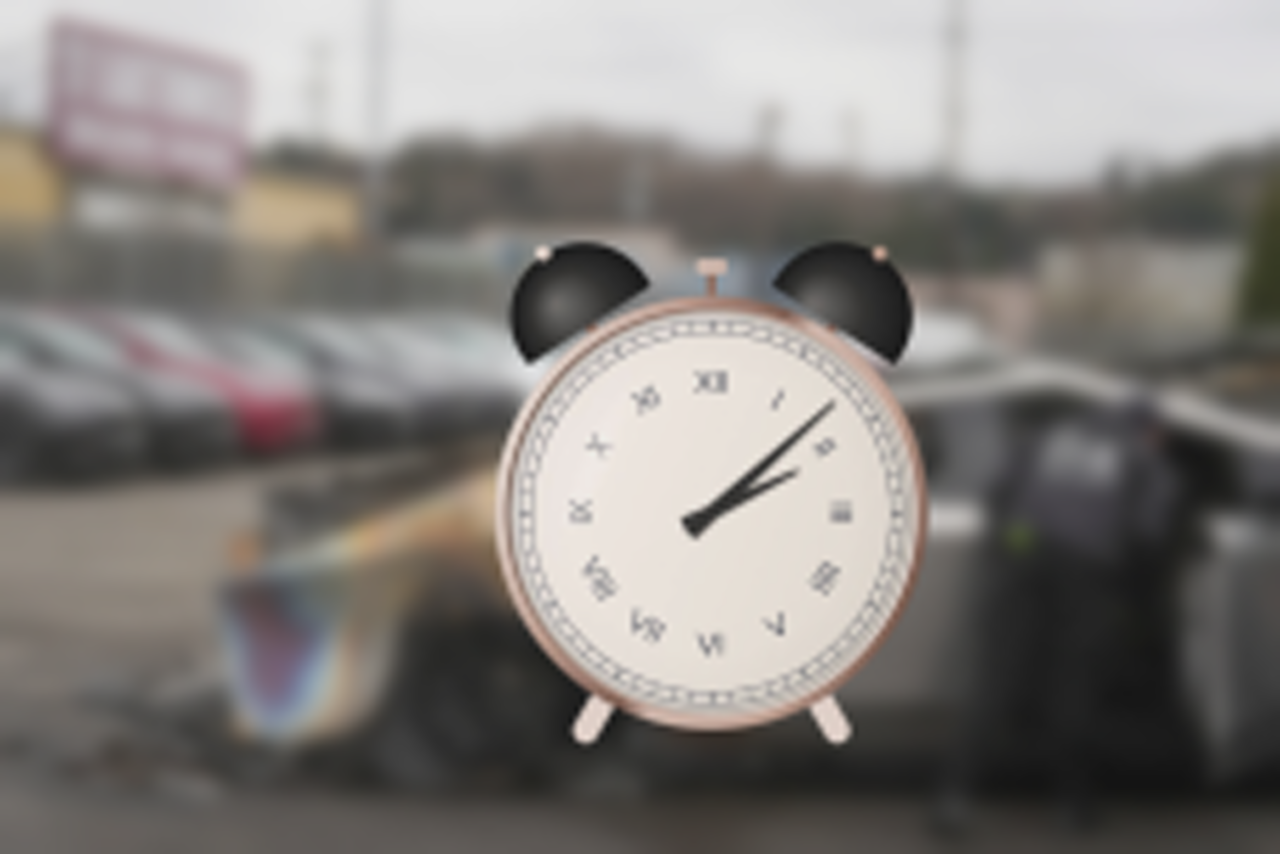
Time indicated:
2h08
